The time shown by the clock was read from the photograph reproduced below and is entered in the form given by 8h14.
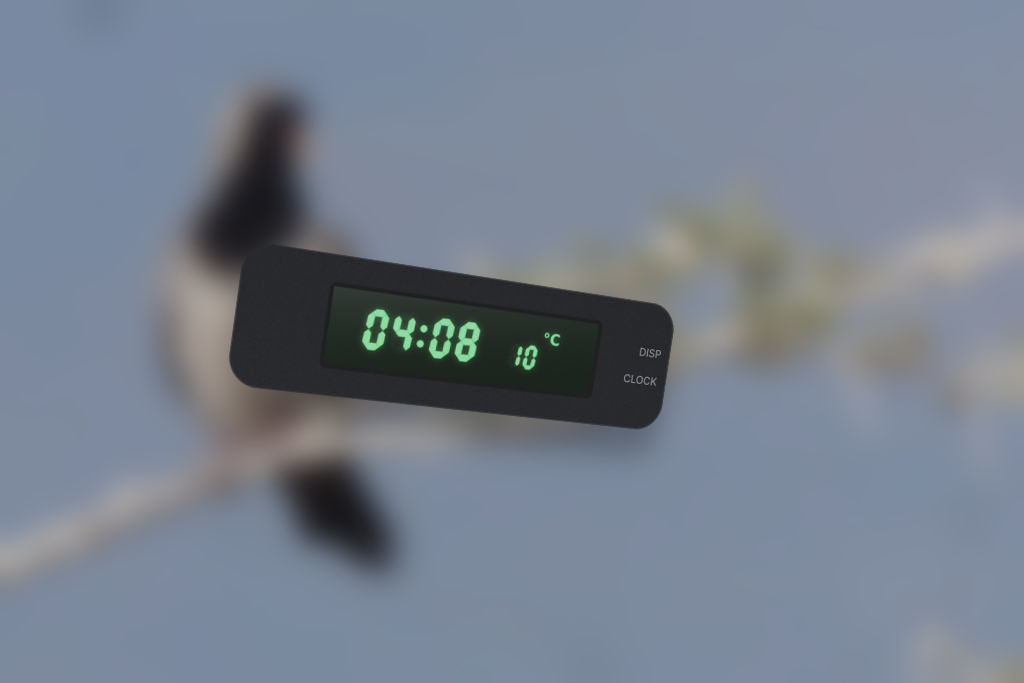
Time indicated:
4h08
